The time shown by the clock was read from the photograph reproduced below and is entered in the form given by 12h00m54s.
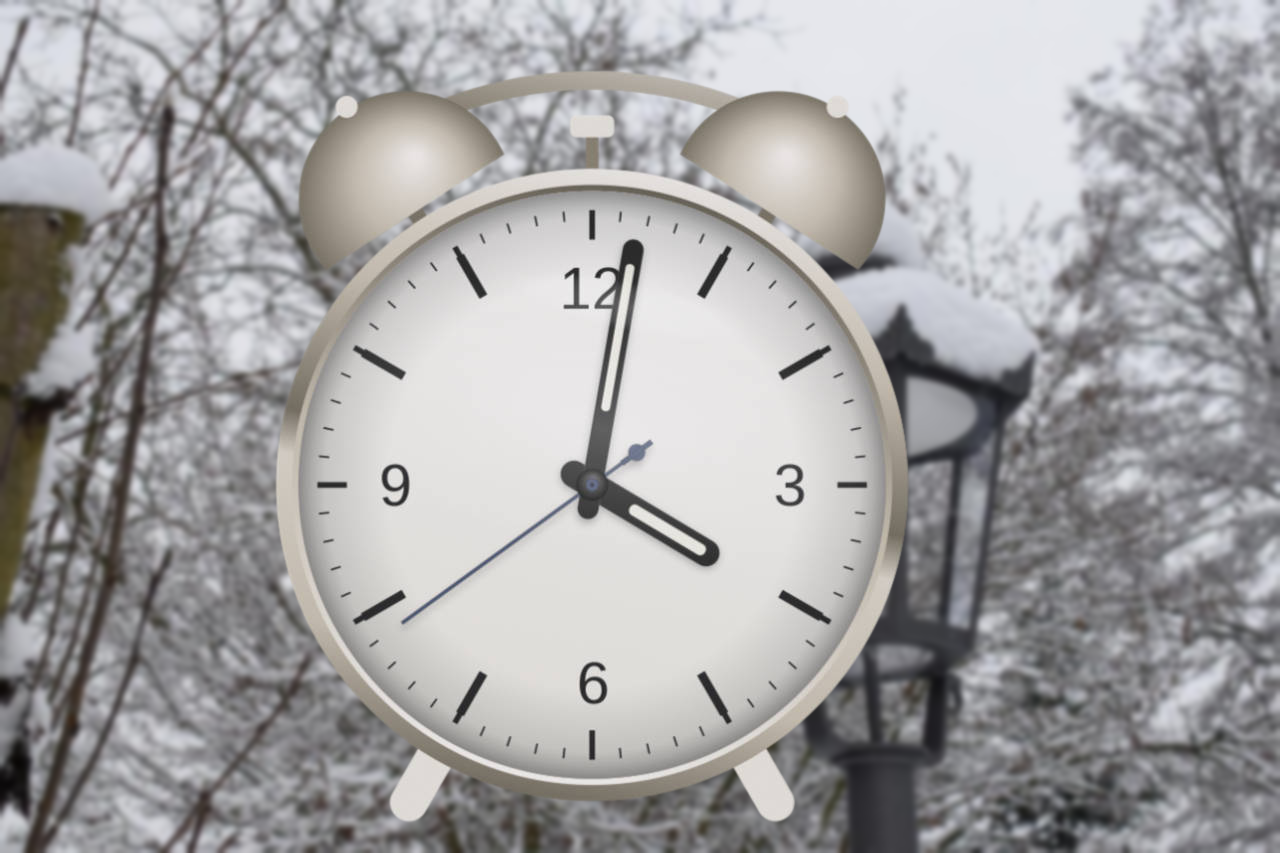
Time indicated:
4h01m39s
